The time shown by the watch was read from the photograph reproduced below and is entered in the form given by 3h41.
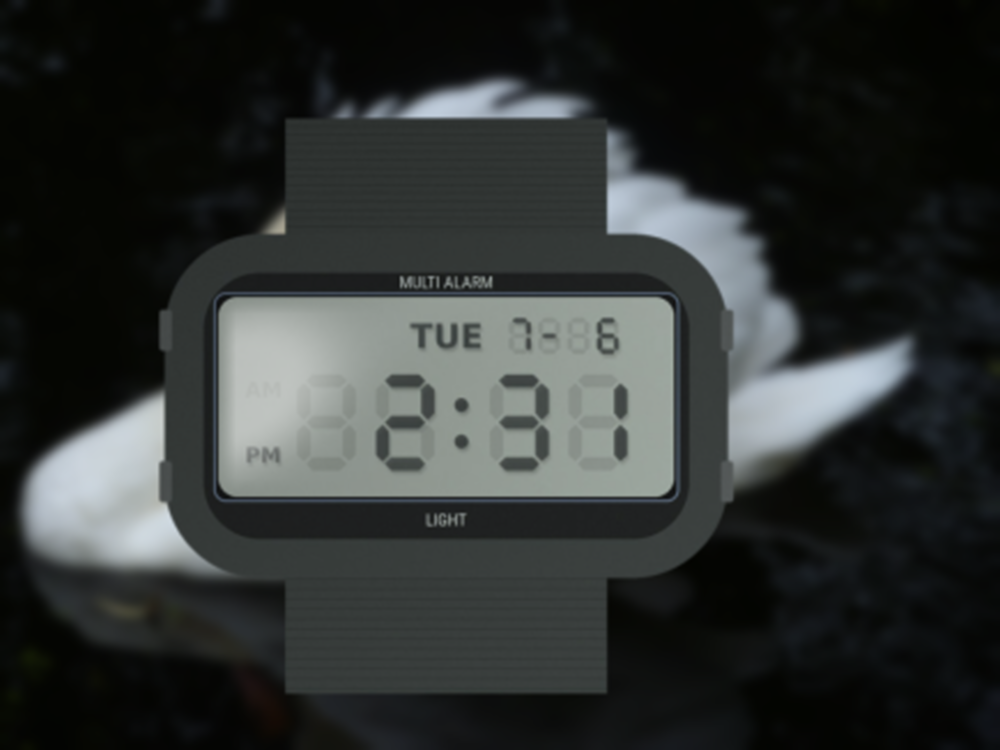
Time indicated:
2h31
